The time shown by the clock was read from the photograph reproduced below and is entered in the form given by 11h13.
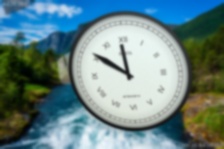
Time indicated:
11h51
